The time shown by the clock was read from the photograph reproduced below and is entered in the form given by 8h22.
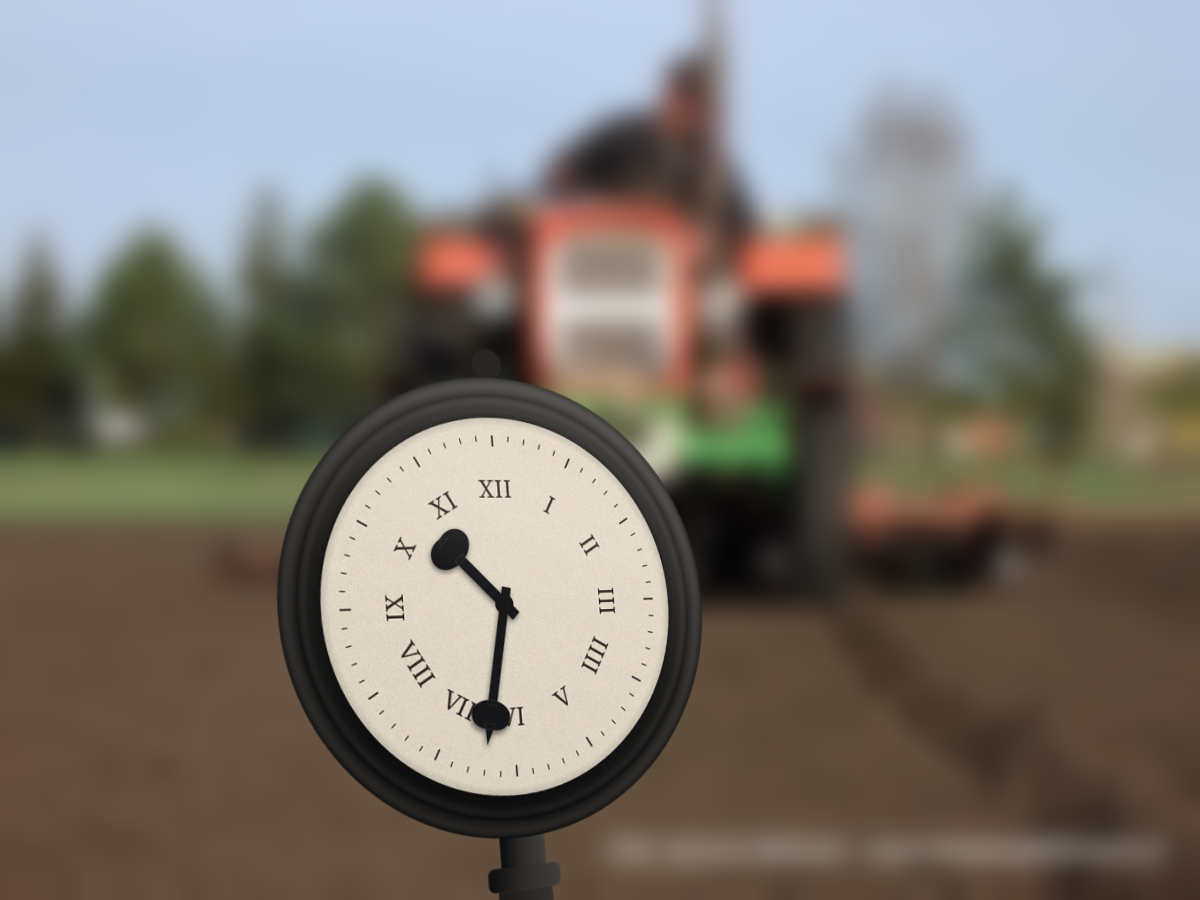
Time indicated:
10h32
